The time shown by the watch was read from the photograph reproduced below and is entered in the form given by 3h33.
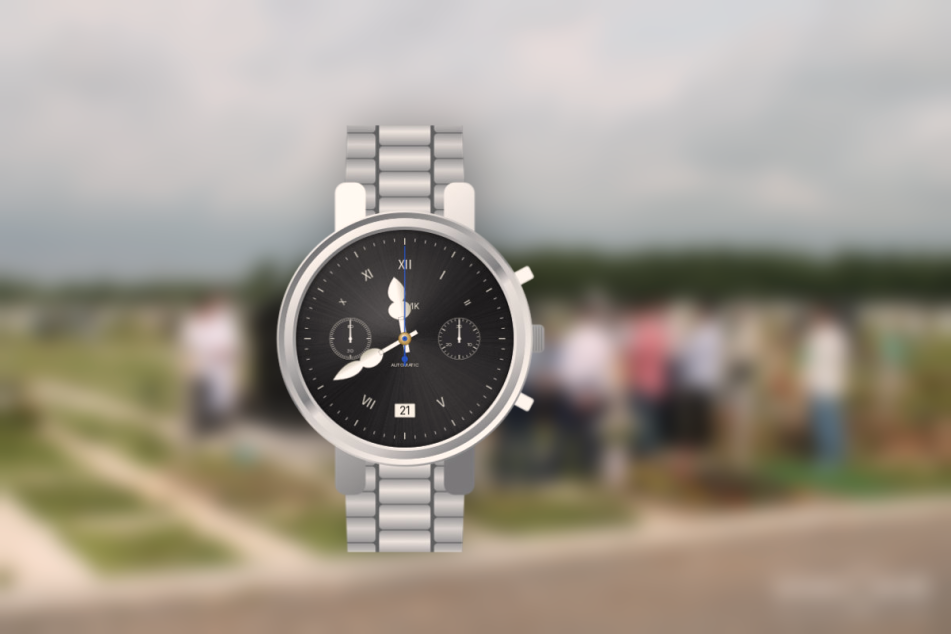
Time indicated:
11h40
